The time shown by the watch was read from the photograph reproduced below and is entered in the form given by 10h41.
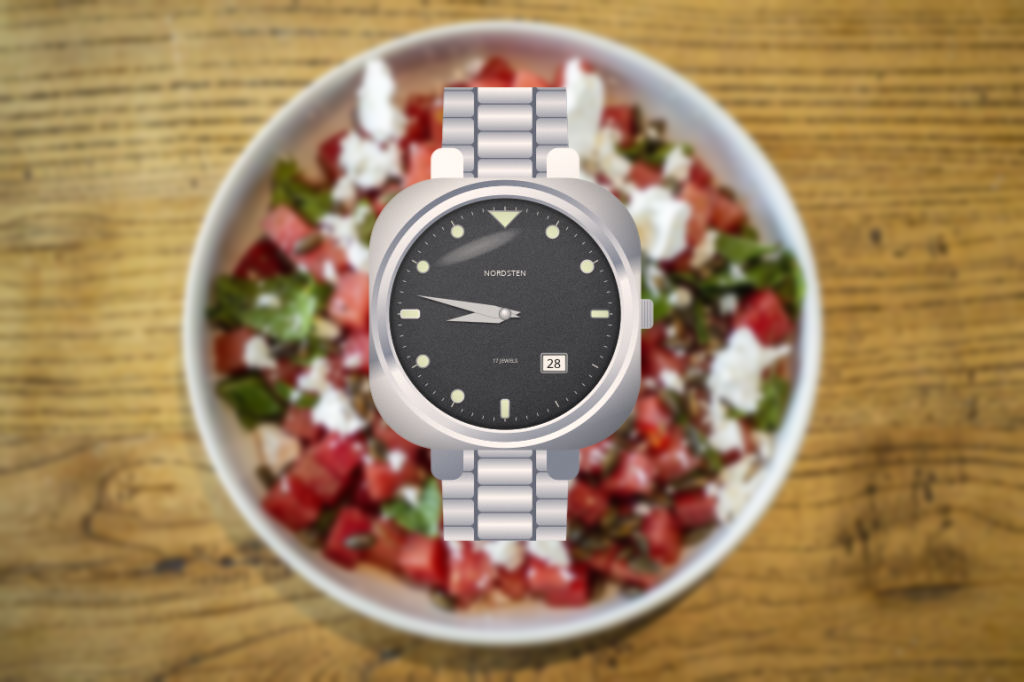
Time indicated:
8h47
